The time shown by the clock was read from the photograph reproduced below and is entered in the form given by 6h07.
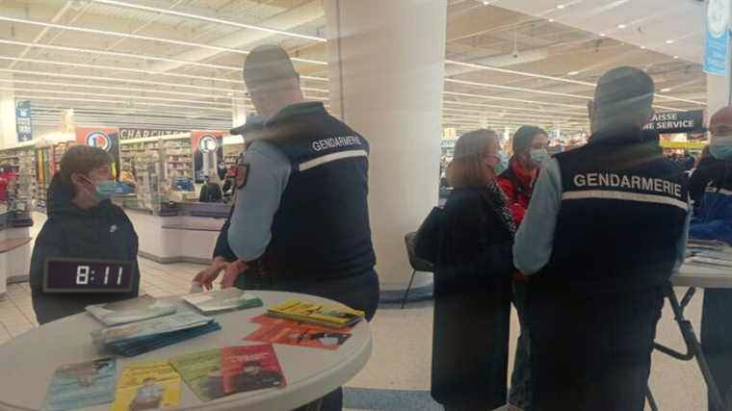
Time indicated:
8h11
